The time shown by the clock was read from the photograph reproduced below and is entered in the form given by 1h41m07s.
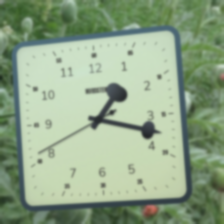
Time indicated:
1h17m41s
